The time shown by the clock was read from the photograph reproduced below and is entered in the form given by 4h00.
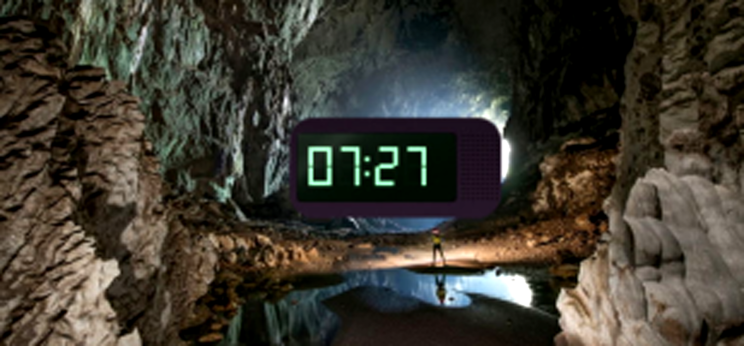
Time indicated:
7h27
